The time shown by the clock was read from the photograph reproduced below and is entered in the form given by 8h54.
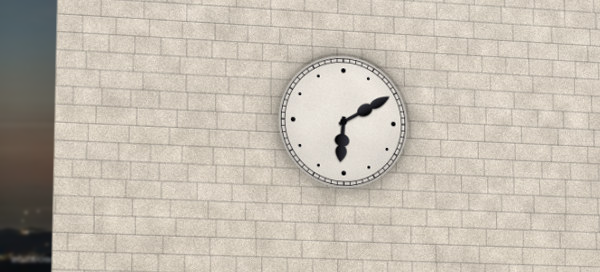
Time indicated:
6h10
